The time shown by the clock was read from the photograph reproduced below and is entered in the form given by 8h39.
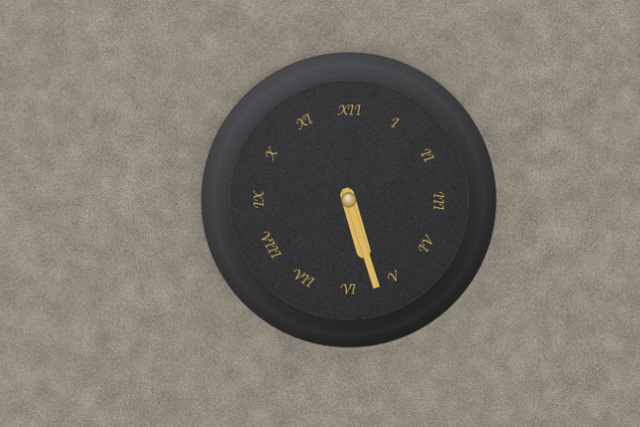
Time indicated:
5h27
